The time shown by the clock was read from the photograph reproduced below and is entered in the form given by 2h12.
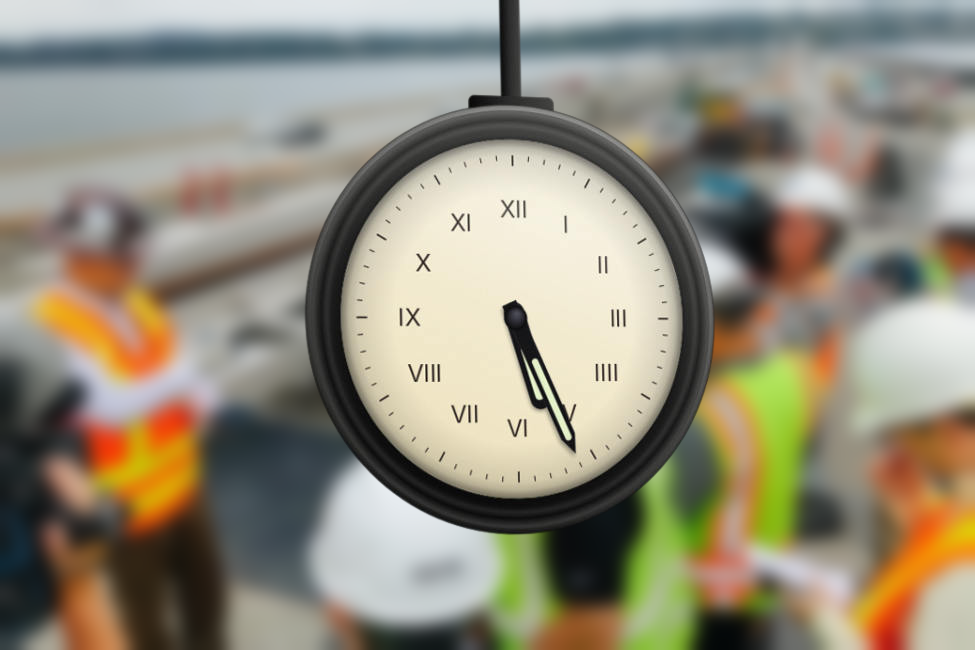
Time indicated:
5h26
